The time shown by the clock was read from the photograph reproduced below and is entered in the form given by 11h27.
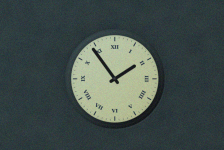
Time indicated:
1h54
